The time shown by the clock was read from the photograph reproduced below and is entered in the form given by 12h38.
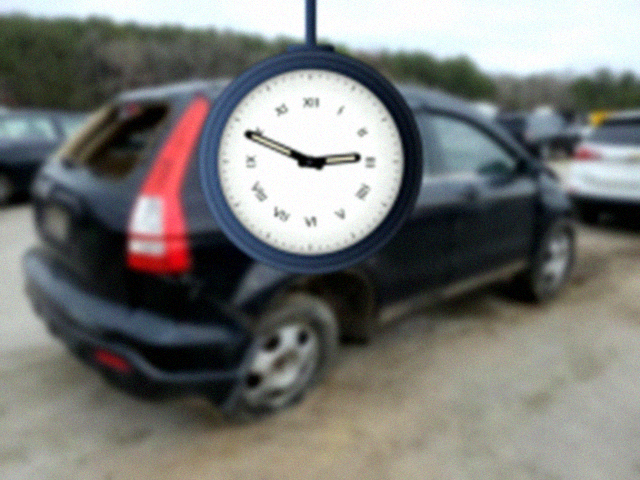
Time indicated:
2h49
